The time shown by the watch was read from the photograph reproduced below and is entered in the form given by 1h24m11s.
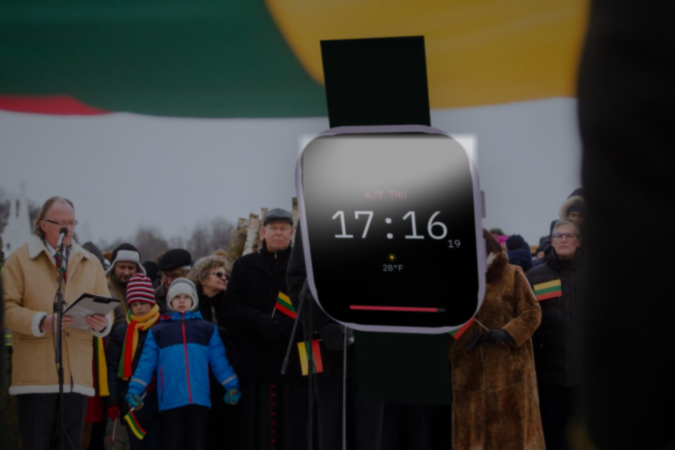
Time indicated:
17h16m19s
